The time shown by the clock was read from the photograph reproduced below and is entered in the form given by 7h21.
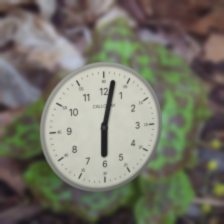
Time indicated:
6h02
